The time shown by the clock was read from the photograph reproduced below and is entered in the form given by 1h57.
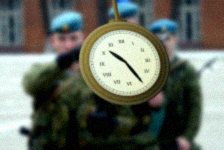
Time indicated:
10h25
